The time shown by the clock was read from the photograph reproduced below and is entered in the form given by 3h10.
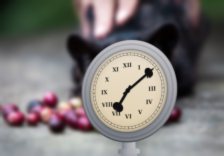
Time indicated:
7h09
